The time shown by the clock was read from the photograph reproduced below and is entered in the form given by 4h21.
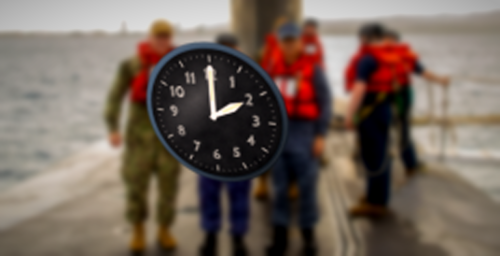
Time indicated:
2h00
